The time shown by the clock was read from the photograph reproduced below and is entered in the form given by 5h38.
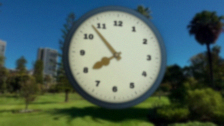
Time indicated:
7h53
